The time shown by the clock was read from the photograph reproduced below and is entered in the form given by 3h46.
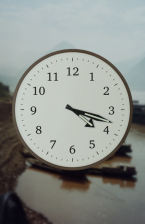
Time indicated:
4h18
